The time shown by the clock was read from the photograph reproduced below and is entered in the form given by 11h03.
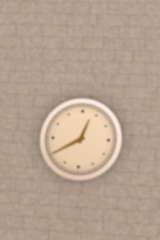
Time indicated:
12h40
